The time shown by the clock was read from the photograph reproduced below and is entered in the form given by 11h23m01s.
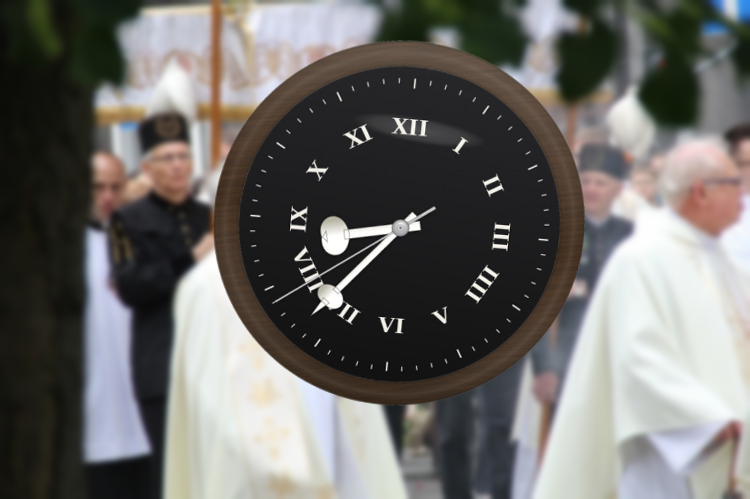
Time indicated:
8h36m39s
